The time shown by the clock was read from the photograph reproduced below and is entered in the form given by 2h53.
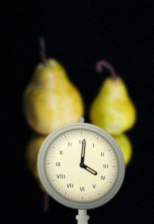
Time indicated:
4h01
